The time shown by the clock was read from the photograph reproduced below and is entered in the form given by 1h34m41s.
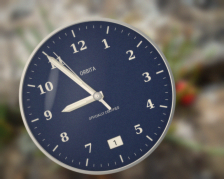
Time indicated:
8h54m56s
